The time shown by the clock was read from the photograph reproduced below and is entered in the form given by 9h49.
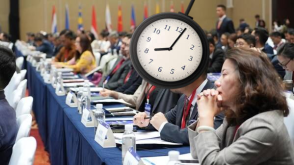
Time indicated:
8h02
